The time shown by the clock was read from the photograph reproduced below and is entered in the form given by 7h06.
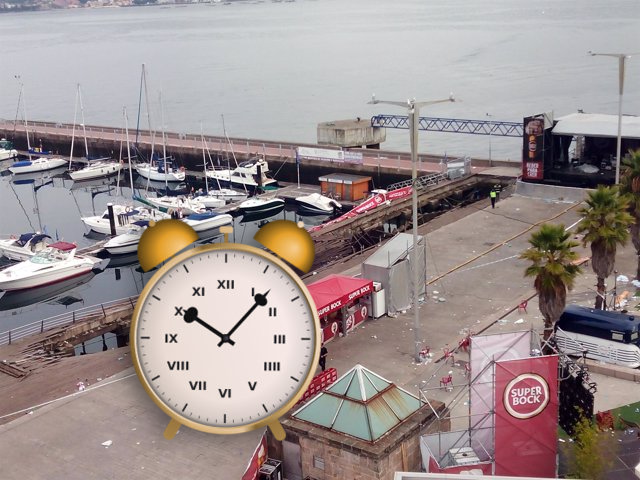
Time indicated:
10h07
